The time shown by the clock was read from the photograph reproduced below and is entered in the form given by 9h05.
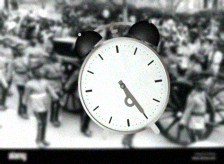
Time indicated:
5h25
